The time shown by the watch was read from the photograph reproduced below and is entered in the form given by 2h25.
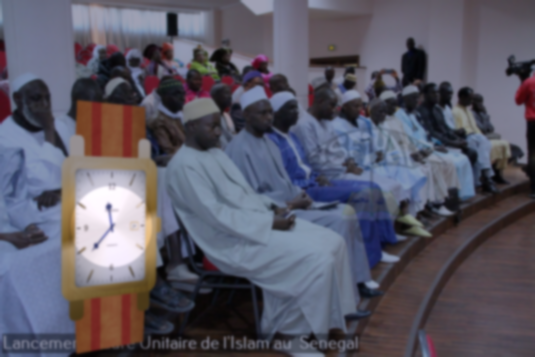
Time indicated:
11h38
